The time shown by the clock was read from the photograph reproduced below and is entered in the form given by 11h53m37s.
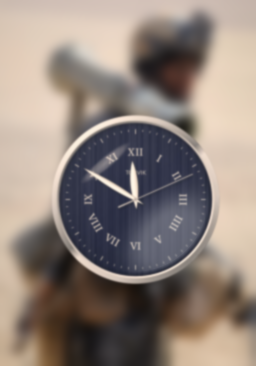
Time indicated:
11h50m11s
